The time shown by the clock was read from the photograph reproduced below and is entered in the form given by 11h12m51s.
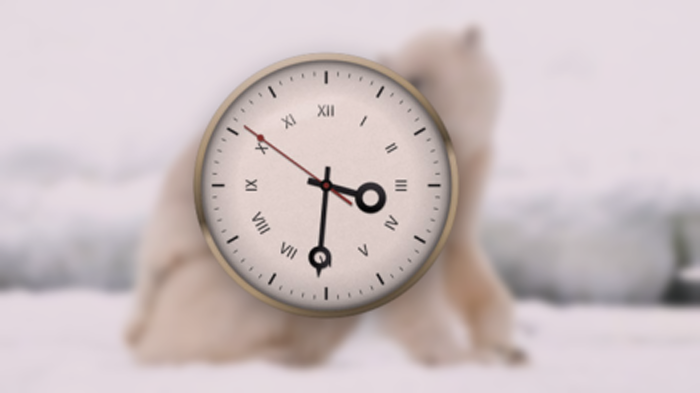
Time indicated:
3h30m51s
